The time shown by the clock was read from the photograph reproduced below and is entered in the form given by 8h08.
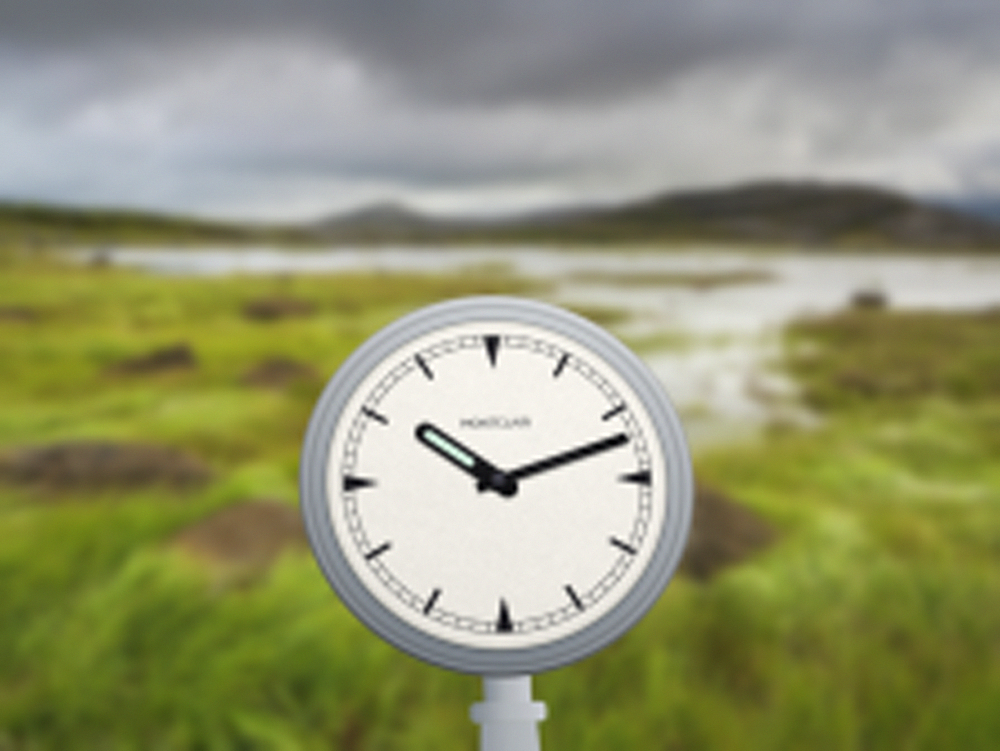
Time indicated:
10h12
